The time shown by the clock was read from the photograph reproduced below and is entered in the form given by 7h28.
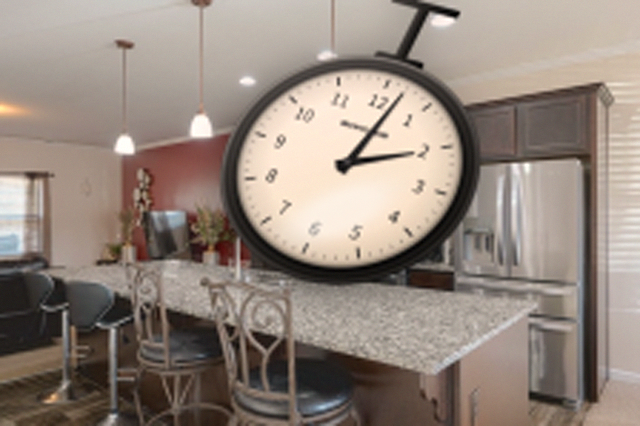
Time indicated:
2h02
